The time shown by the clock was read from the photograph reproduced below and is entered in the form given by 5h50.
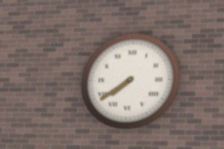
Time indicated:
7h39
